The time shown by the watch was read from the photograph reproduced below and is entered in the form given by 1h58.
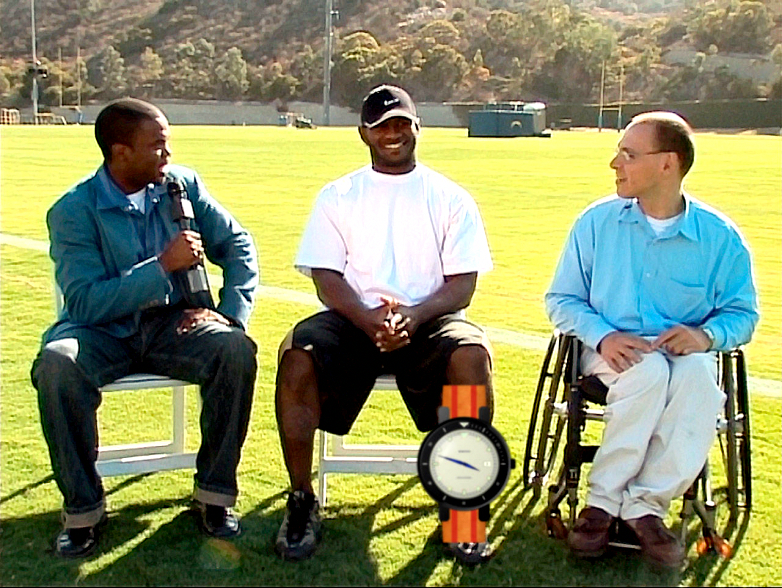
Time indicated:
3h48
